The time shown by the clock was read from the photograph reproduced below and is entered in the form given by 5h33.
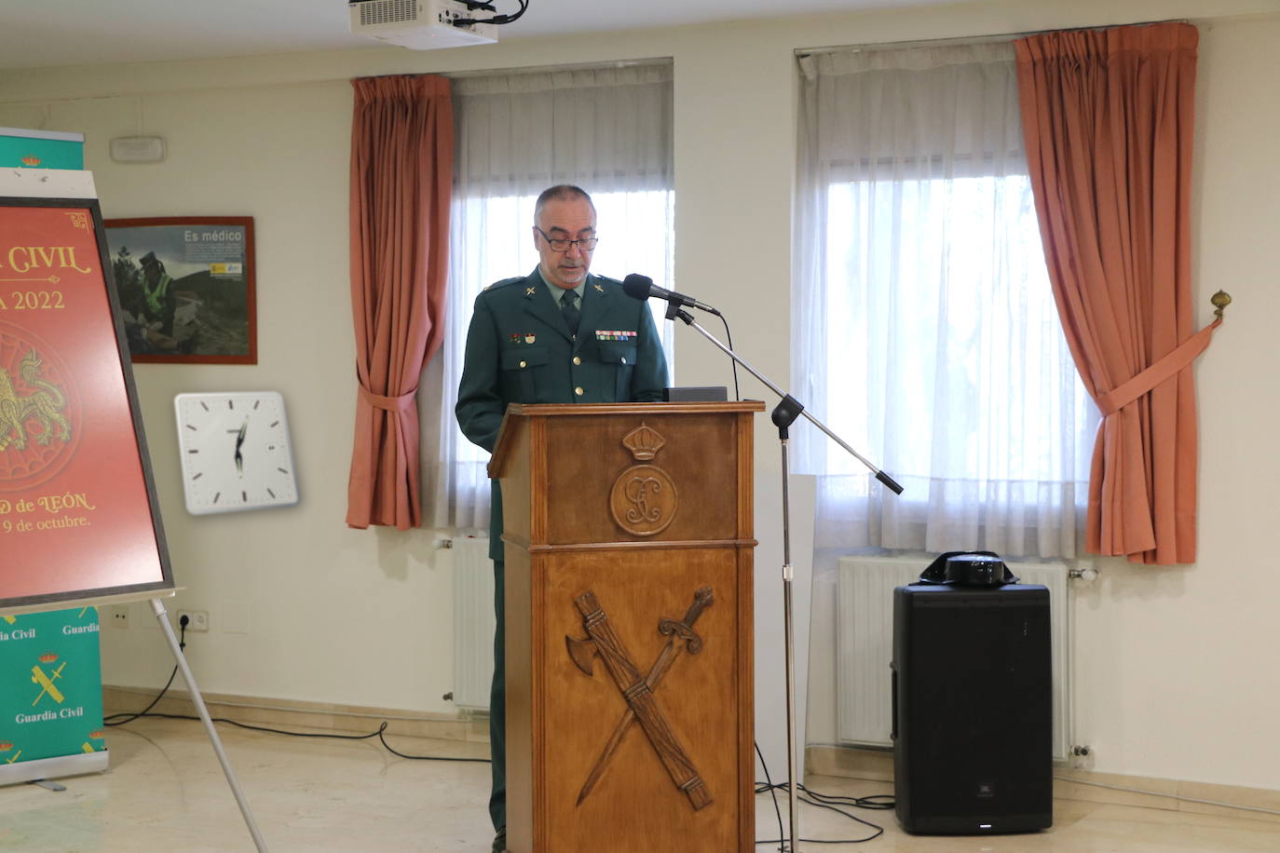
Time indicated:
6h04
